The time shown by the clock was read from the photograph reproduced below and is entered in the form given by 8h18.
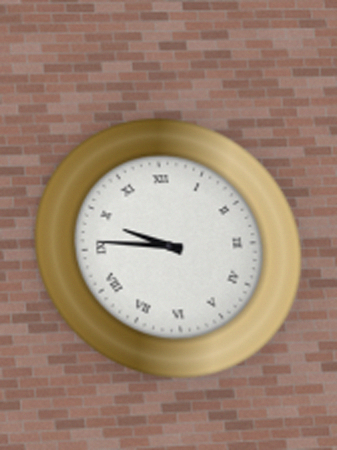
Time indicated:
9h46
